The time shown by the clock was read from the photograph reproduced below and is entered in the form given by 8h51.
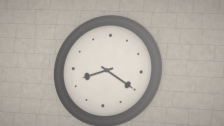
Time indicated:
8h20
